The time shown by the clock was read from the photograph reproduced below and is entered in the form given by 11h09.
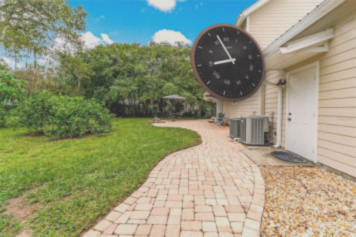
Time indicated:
8h57
